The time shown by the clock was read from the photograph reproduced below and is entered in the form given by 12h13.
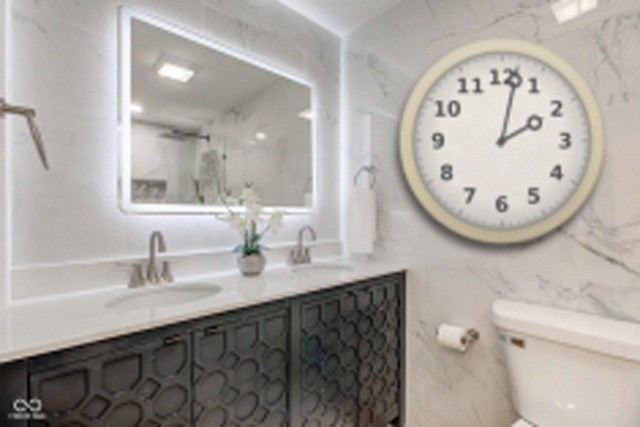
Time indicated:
2h02
